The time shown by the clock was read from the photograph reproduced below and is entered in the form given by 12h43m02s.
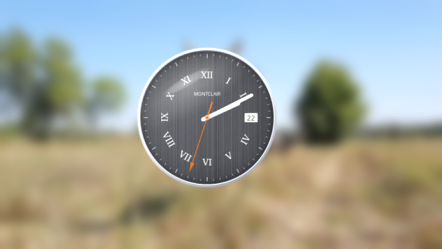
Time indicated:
2h10m33s
